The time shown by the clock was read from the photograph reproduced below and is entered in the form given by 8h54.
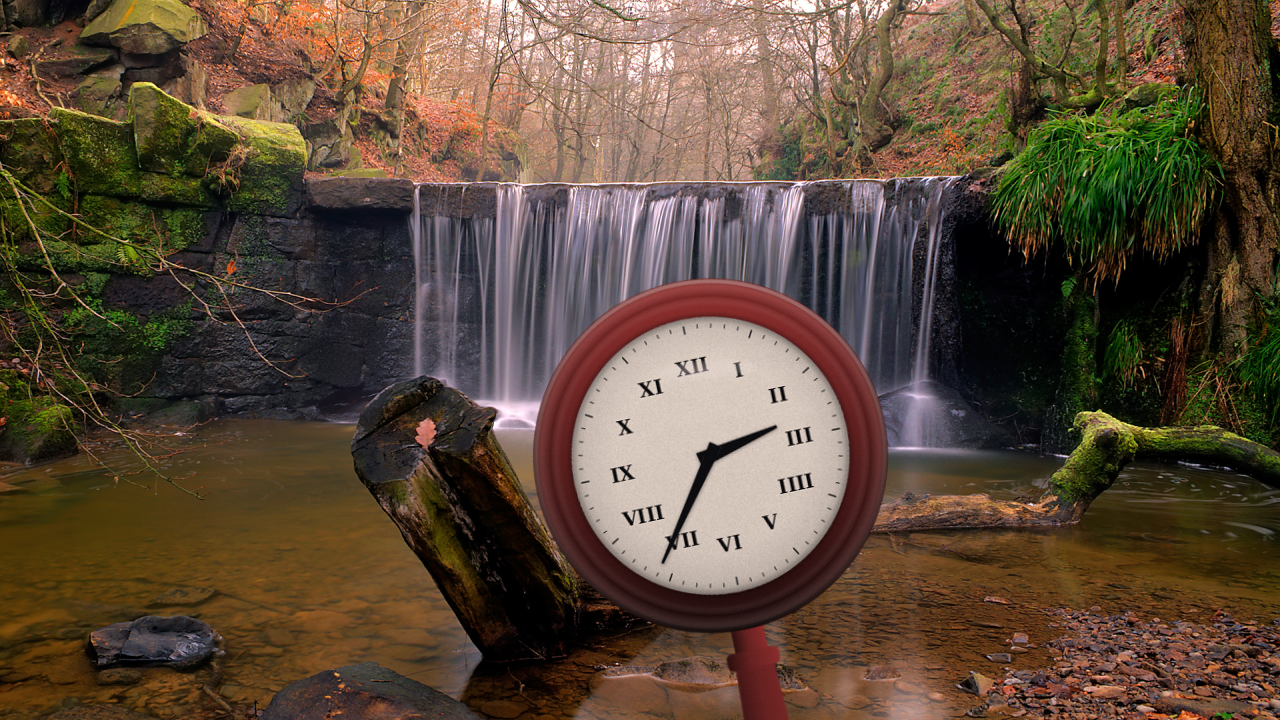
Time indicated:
2h36
